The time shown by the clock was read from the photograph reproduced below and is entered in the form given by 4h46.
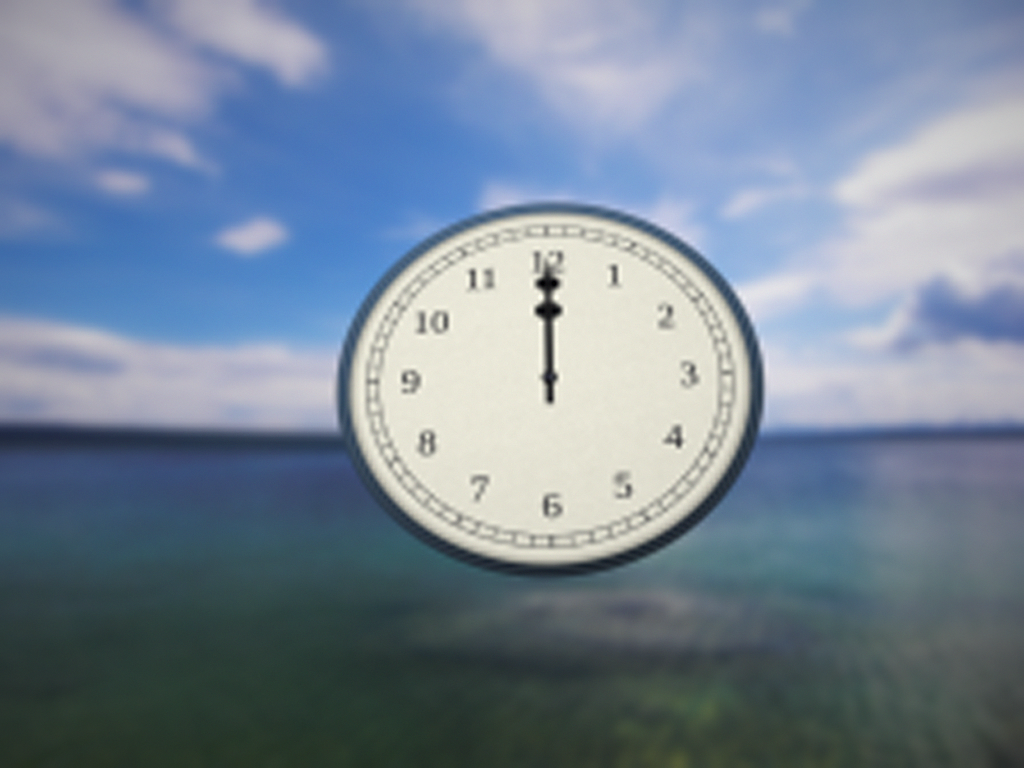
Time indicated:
12h00
